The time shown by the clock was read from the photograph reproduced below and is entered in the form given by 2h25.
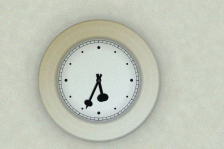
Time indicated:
5h34
